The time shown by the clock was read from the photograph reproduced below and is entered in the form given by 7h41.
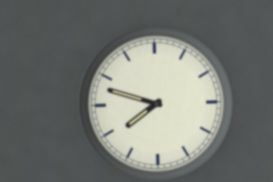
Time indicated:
7h48
